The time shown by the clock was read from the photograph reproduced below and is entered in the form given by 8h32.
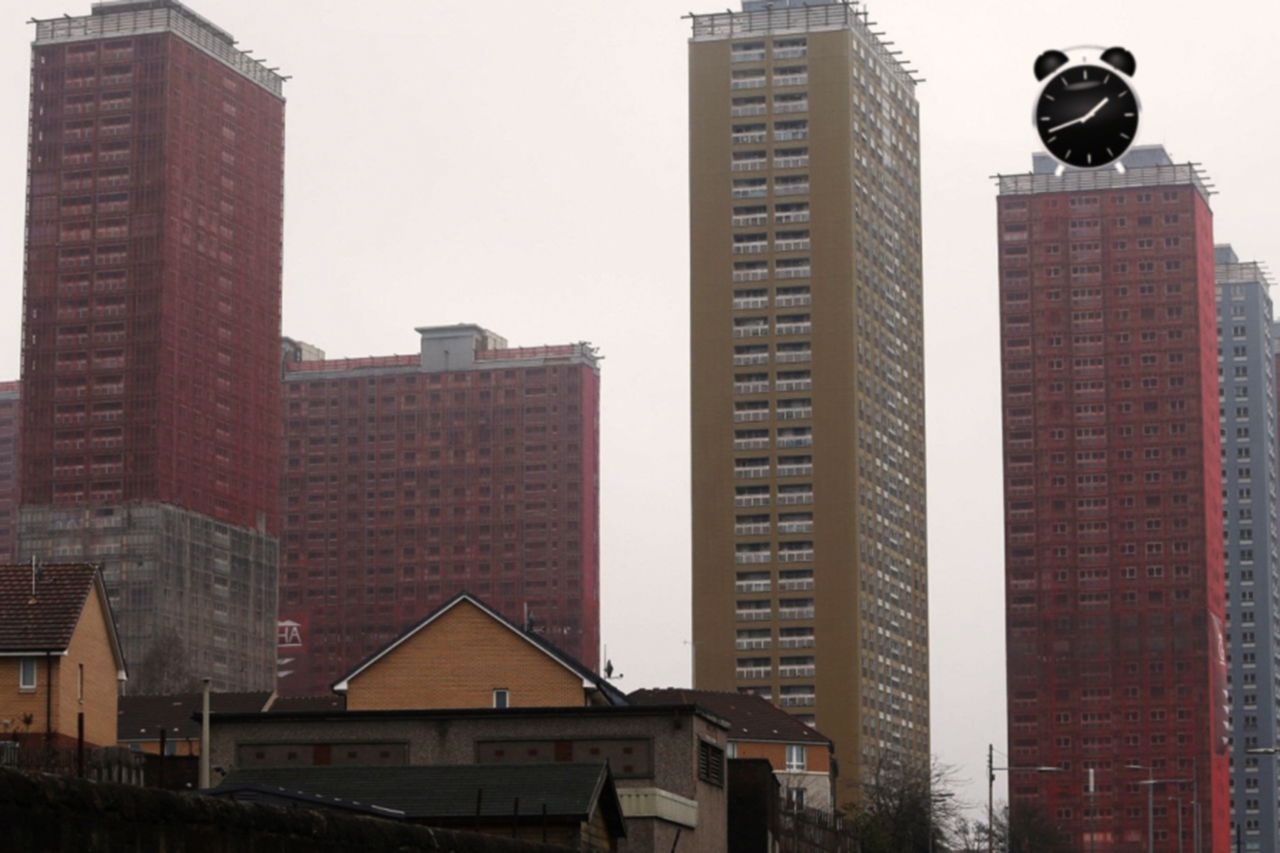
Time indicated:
1h42
